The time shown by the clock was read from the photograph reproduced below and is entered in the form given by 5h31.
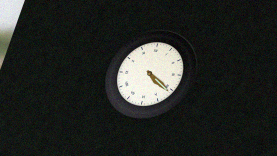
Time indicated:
4h21
